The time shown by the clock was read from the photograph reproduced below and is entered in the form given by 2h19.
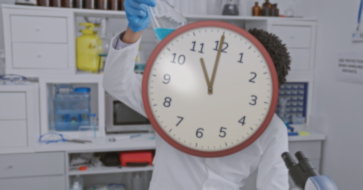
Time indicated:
11h00
